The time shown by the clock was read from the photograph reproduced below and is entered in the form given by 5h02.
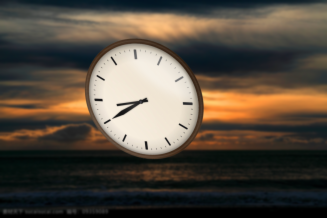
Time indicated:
8h40
